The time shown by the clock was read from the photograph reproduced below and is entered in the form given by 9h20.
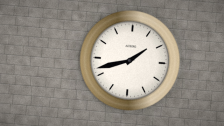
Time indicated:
1h42
